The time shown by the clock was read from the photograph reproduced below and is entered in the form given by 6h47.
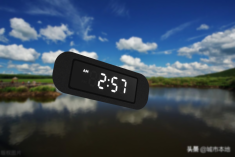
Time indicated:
2h57
